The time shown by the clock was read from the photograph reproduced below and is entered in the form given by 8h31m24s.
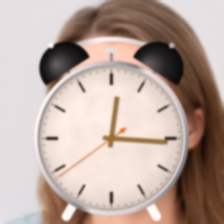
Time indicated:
12h15m39s
